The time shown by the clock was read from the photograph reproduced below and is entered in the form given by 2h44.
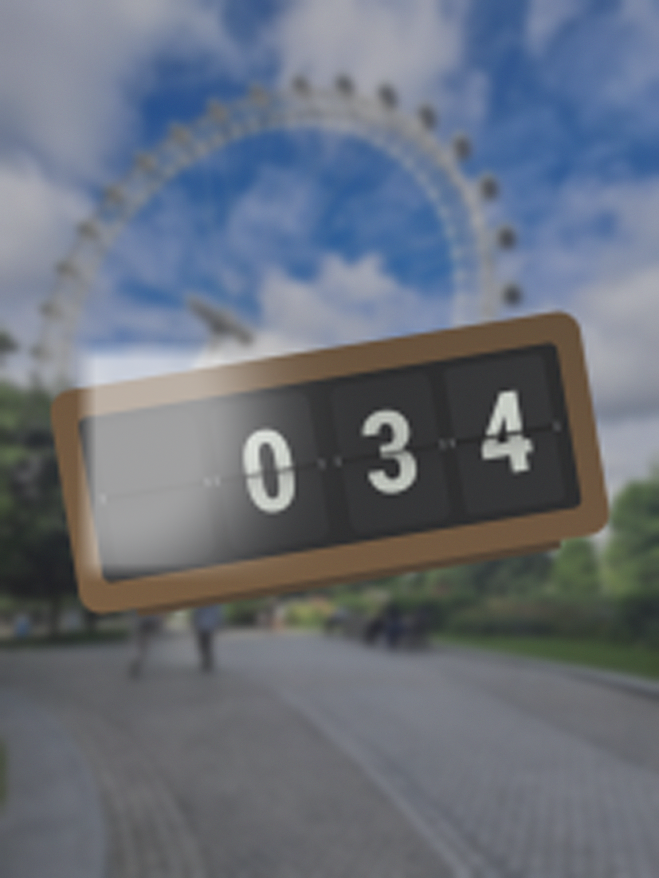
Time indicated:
0h34
